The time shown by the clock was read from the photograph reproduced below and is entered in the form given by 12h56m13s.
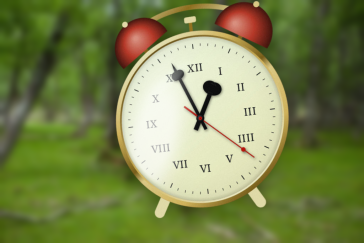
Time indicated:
12h56m22s
